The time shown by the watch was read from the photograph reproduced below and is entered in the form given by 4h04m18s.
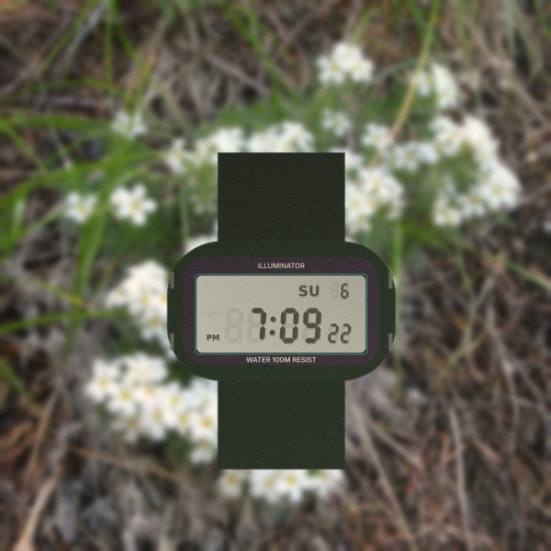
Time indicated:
7h09m22s
